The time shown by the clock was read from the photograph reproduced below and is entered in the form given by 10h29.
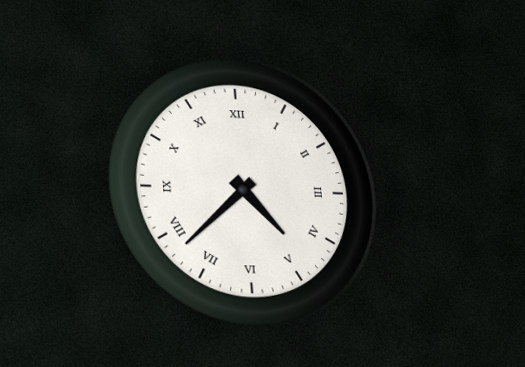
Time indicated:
4h38
